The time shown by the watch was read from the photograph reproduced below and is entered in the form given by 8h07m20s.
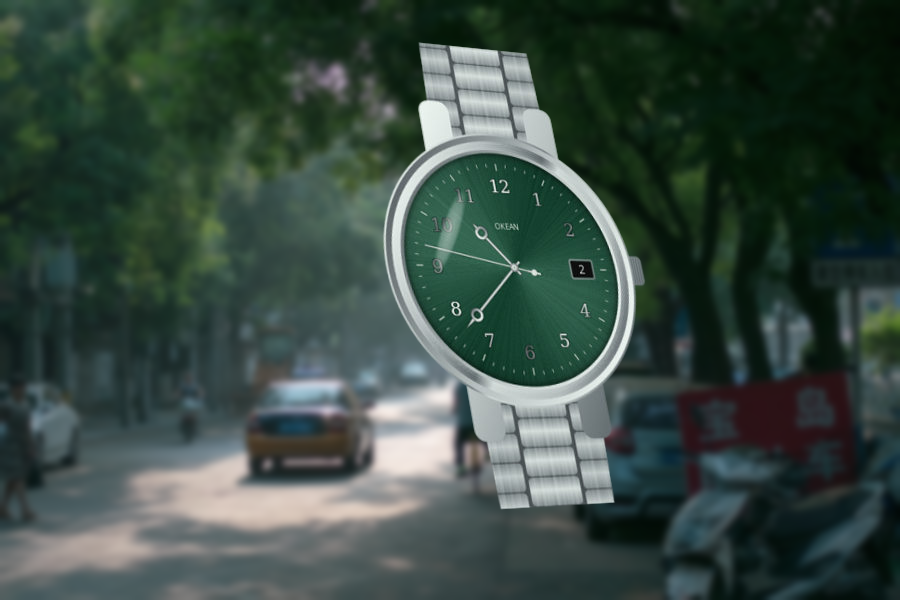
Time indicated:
10h37m47s
